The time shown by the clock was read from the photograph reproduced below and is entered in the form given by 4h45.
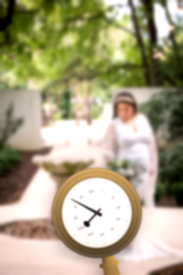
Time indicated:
7h52
